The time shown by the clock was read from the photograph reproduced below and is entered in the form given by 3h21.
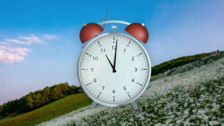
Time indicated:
11h01
